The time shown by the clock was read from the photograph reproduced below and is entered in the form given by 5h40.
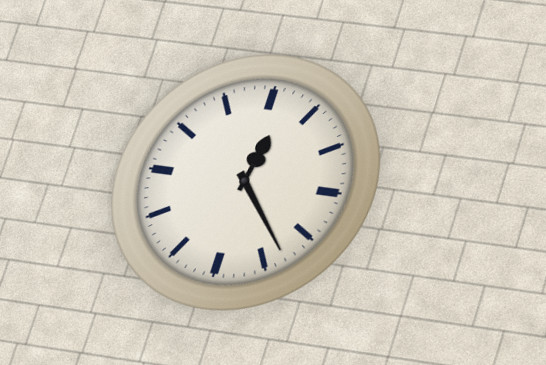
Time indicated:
12h23
